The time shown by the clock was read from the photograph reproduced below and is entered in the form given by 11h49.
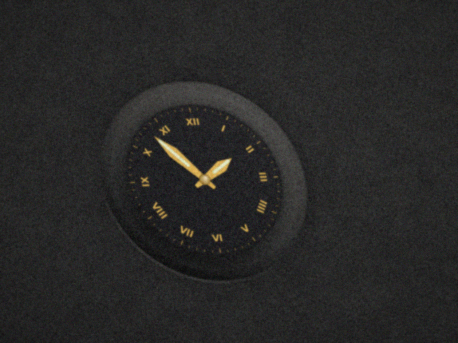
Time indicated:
1h53
